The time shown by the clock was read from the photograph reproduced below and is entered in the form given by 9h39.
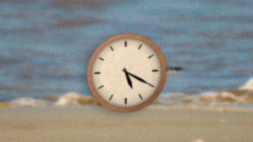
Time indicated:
5h20
